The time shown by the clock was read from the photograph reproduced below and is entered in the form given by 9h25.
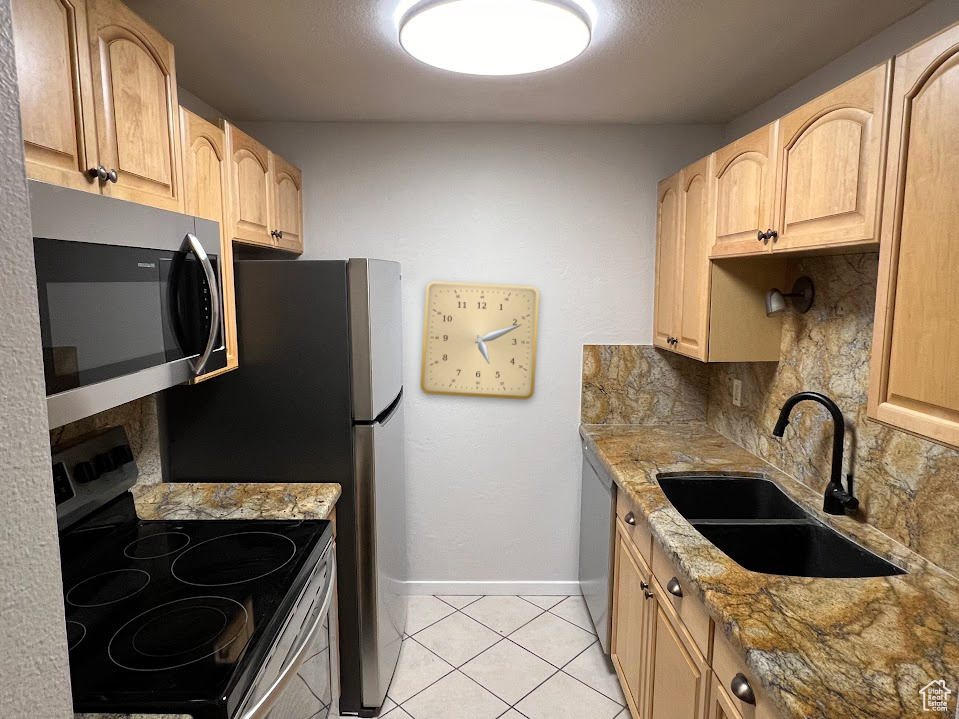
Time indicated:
5h11
